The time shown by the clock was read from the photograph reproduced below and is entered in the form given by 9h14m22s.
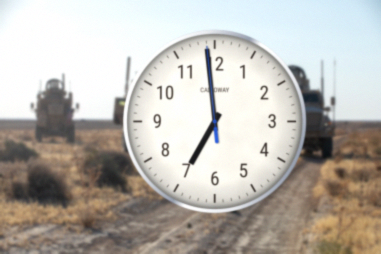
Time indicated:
6h58m59s
